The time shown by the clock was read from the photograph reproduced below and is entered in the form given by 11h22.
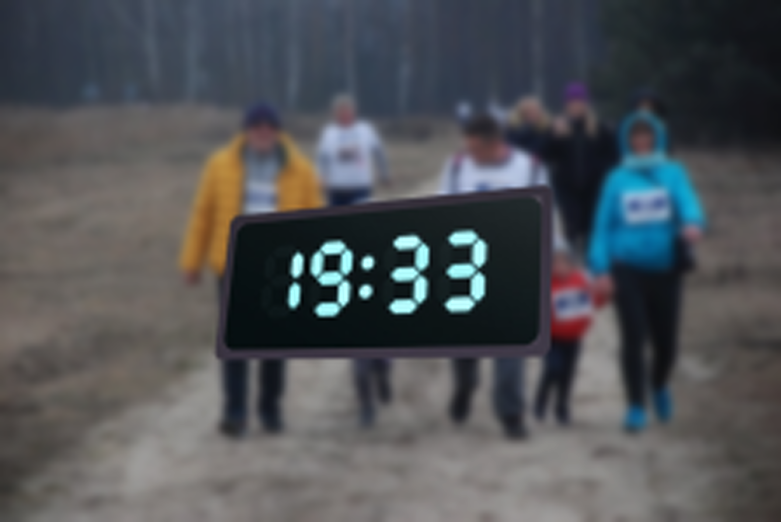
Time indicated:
19h33
